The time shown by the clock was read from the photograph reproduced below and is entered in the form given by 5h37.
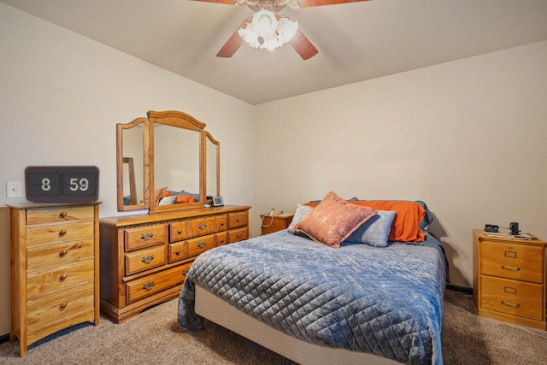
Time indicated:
8h59
